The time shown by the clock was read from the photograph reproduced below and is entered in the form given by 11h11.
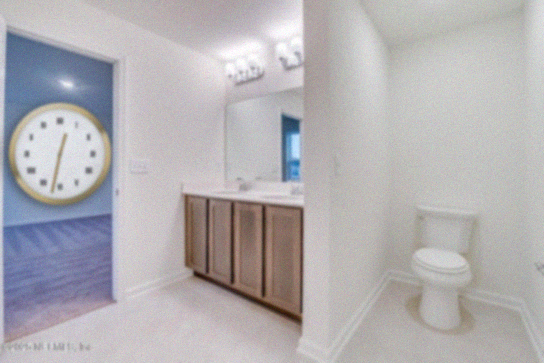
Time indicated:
12h32
